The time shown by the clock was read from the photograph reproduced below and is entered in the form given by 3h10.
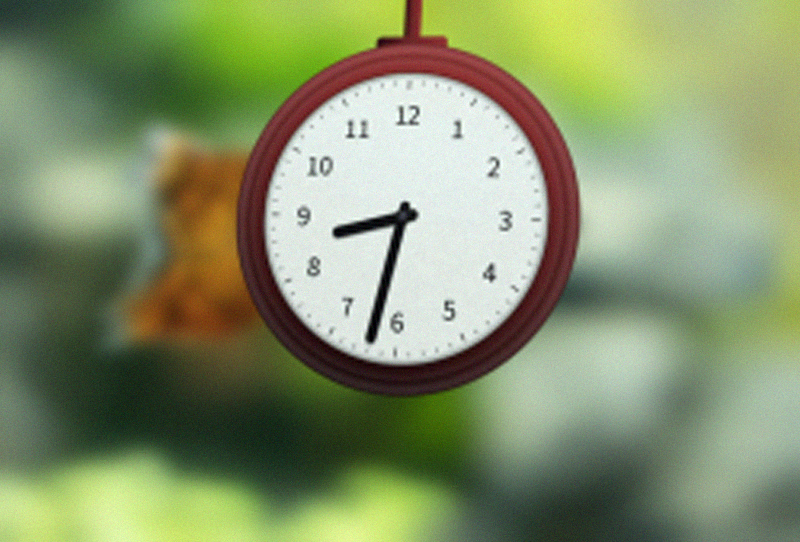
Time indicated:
8h32
